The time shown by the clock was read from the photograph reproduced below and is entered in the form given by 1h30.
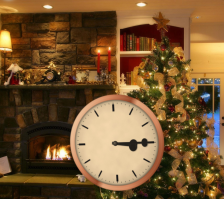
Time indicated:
3h15
